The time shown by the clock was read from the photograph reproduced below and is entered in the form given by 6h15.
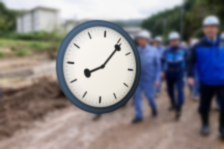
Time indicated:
8h06
